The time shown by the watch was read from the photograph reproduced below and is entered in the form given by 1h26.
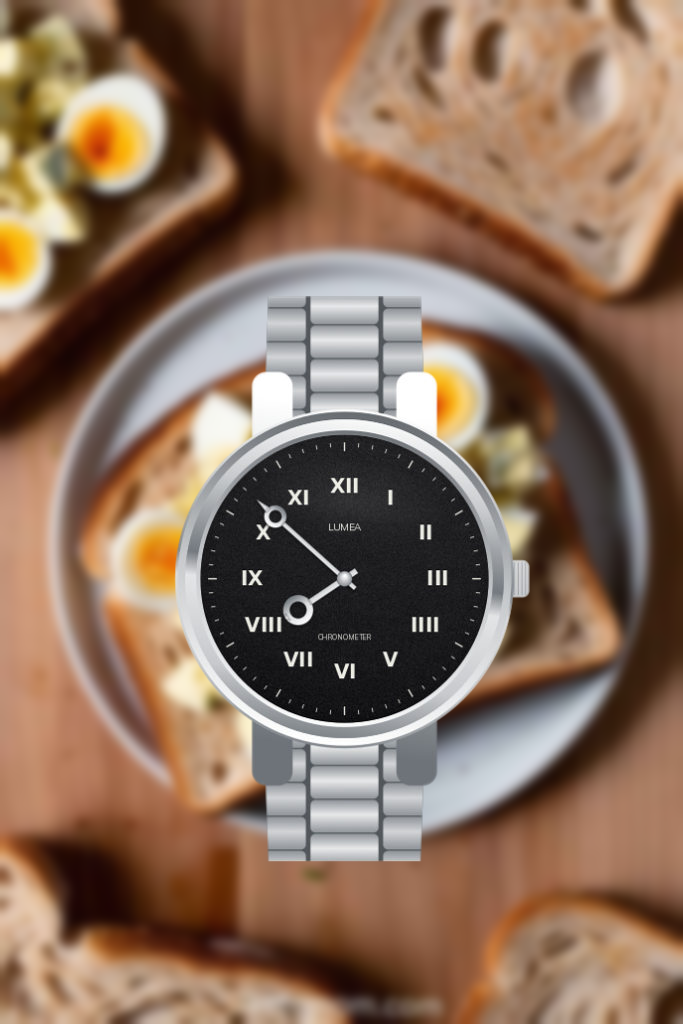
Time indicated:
7h52
